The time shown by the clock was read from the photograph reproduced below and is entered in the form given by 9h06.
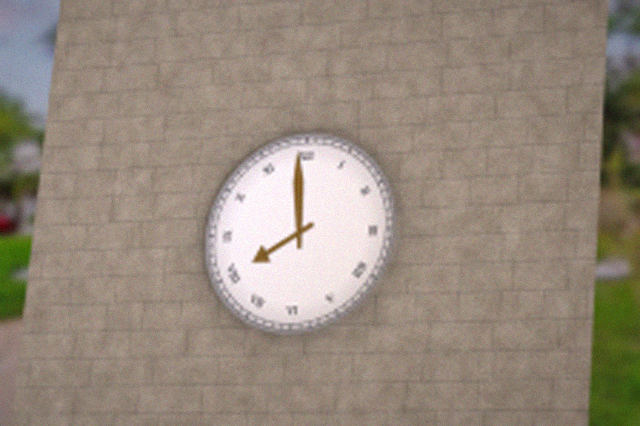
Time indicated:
7h59
